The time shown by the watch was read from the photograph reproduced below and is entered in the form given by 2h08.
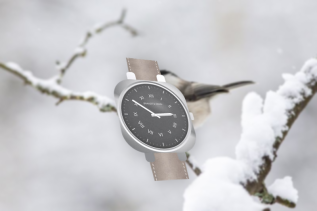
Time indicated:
2h51
